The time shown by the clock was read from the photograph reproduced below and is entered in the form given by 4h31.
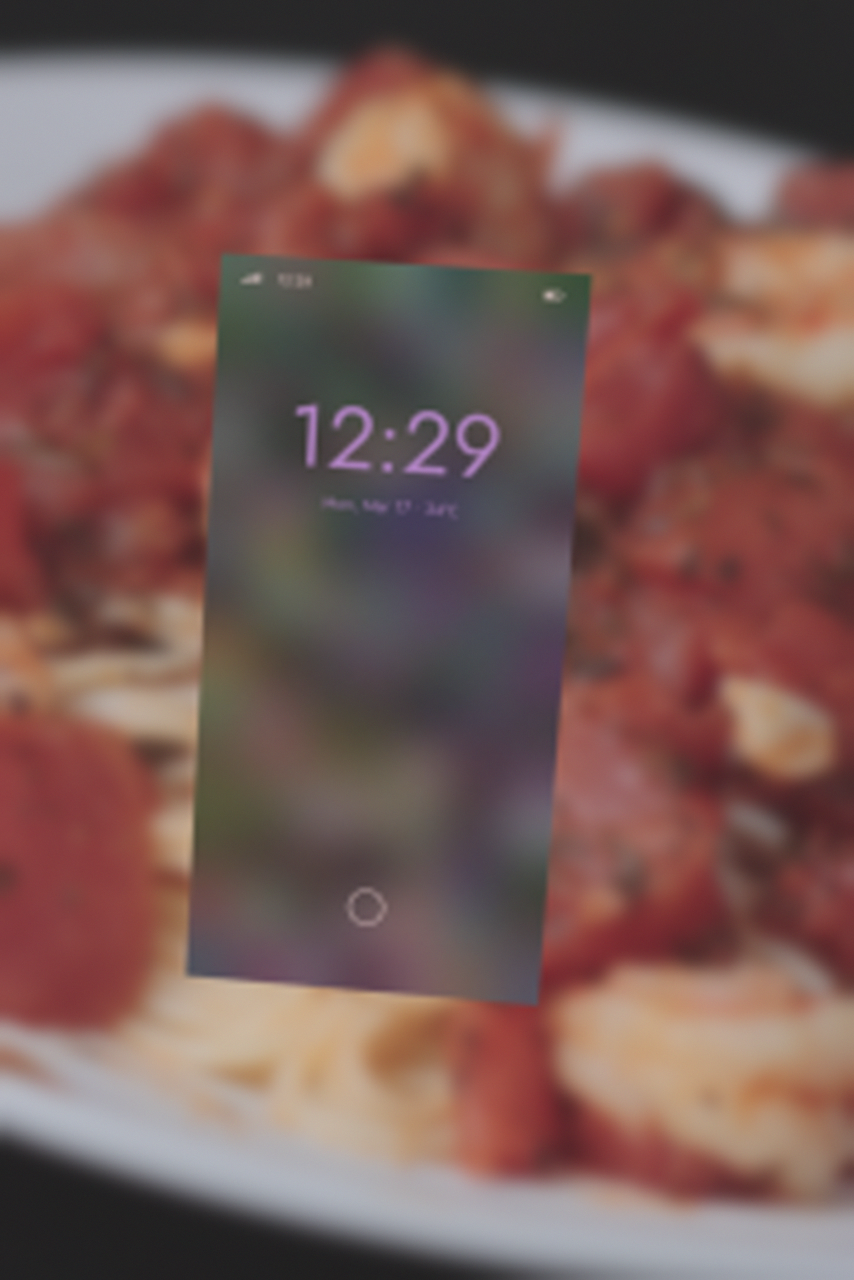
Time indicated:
12h29
